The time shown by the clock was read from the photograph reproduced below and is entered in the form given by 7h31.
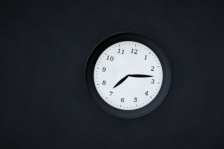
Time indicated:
7h13
